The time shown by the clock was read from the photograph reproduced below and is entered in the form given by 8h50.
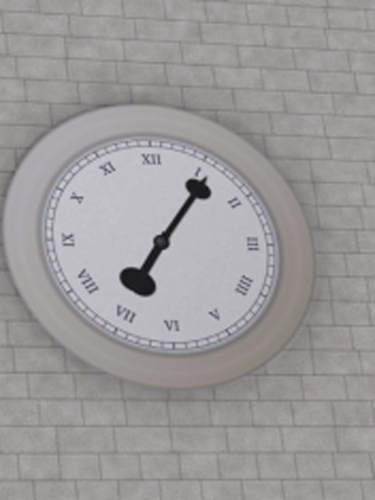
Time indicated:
7h06
